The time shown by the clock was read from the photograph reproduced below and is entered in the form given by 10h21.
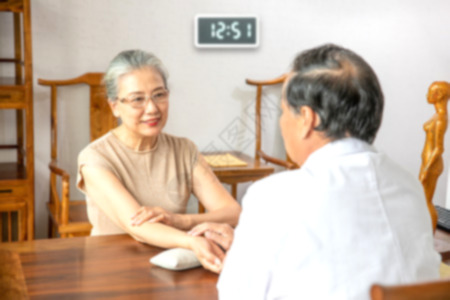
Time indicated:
12h51
